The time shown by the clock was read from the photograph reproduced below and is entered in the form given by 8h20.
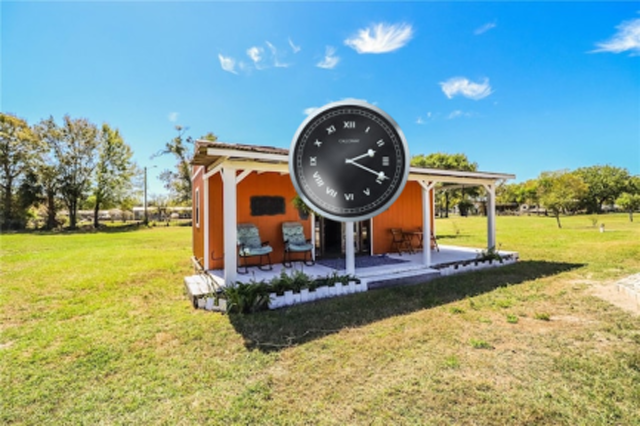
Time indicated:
2h19
